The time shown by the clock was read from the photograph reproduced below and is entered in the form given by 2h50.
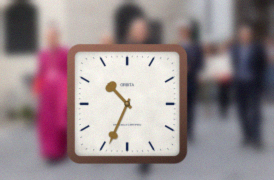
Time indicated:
10h34
